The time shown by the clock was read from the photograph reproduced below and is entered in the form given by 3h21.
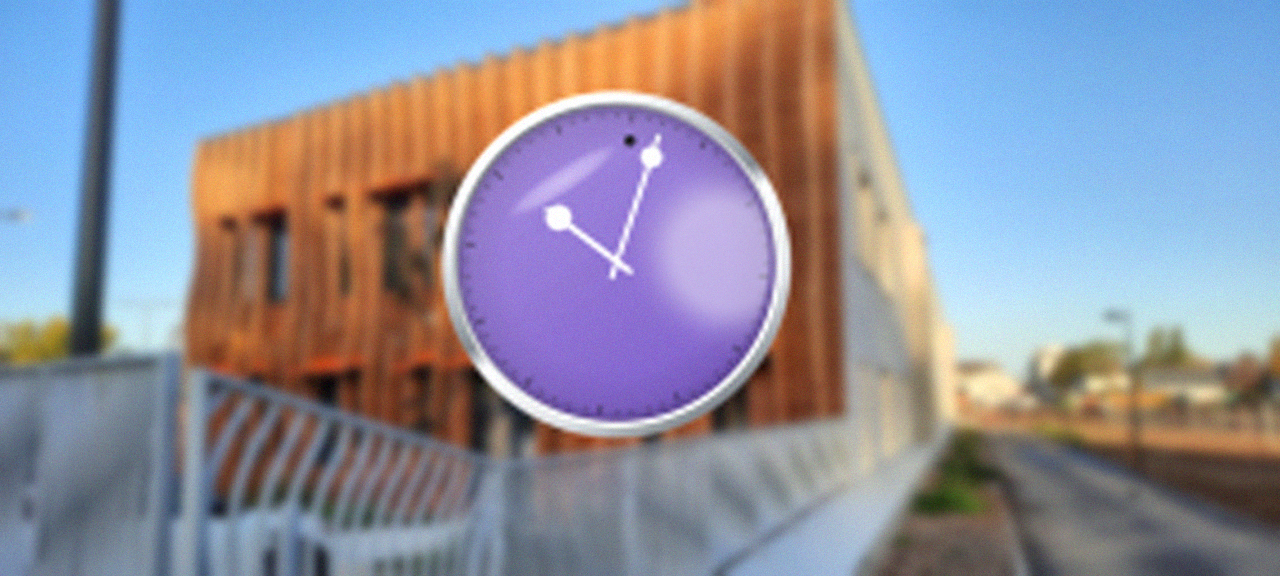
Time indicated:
10h02
